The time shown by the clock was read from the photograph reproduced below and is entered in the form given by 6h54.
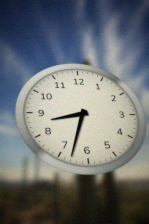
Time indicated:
8h33
